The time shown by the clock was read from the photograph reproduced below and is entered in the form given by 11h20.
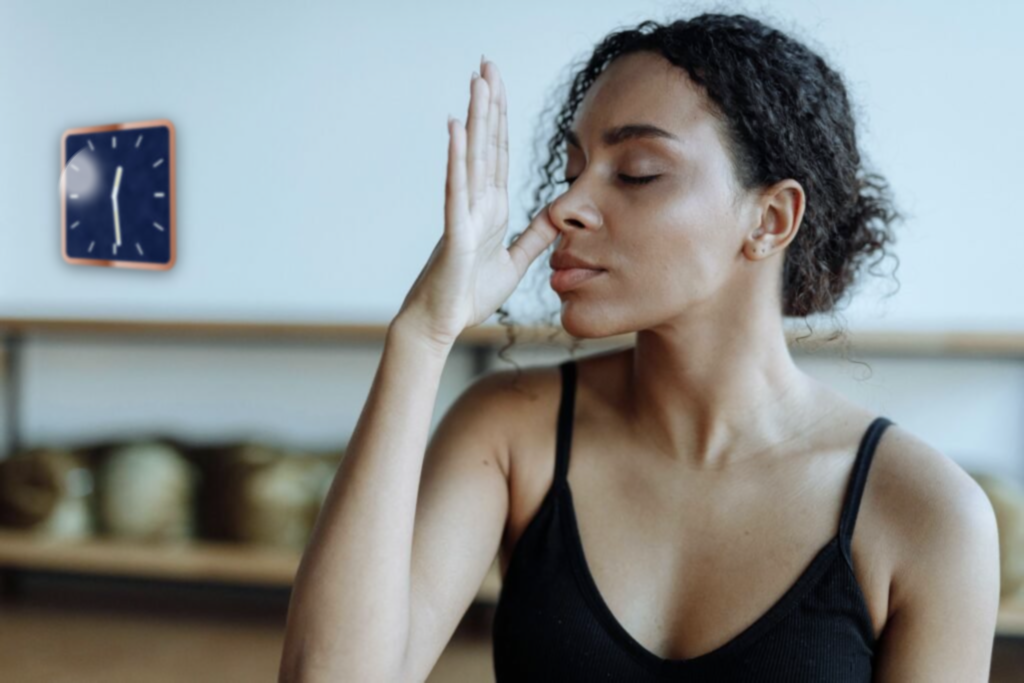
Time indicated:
12h29
